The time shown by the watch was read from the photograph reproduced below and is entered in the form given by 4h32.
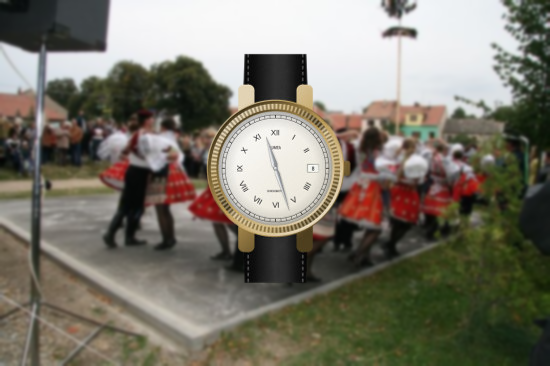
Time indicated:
11h27
